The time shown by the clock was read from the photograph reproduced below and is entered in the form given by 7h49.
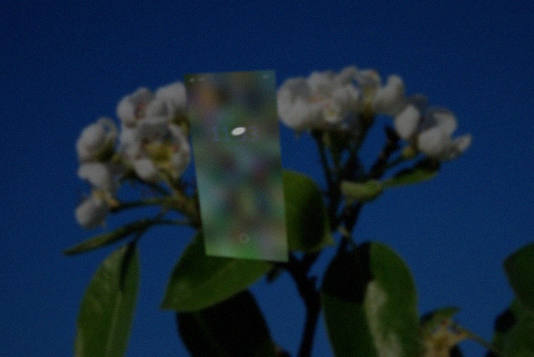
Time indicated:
11h33
